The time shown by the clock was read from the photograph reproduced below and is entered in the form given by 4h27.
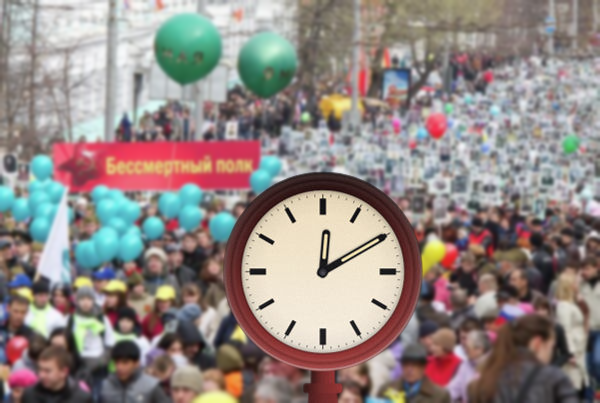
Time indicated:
12h10
